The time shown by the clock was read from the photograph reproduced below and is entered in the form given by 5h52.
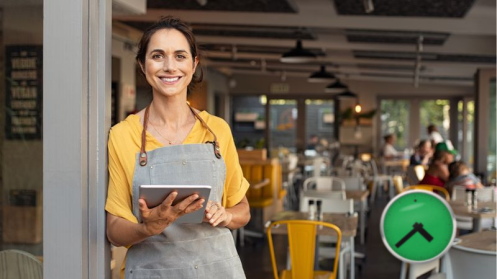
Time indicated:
4h39
